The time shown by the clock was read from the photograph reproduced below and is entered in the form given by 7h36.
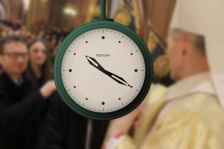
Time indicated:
10h20
